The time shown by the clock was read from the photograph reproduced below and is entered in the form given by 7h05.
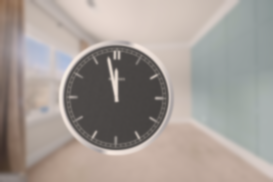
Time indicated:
11h58
